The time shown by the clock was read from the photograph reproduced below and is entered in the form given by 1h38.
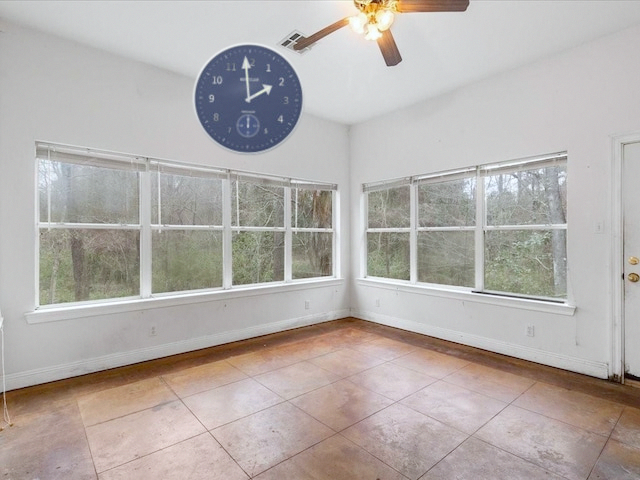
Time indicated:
1h59
